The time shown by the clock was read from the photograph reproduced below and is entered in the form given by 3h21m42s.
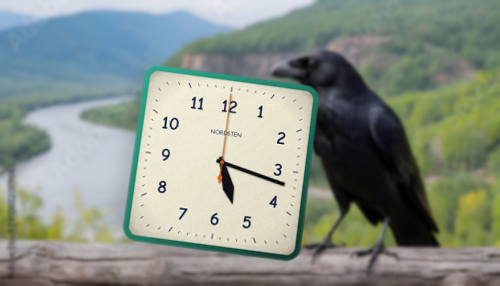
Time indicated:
5h17m00s
